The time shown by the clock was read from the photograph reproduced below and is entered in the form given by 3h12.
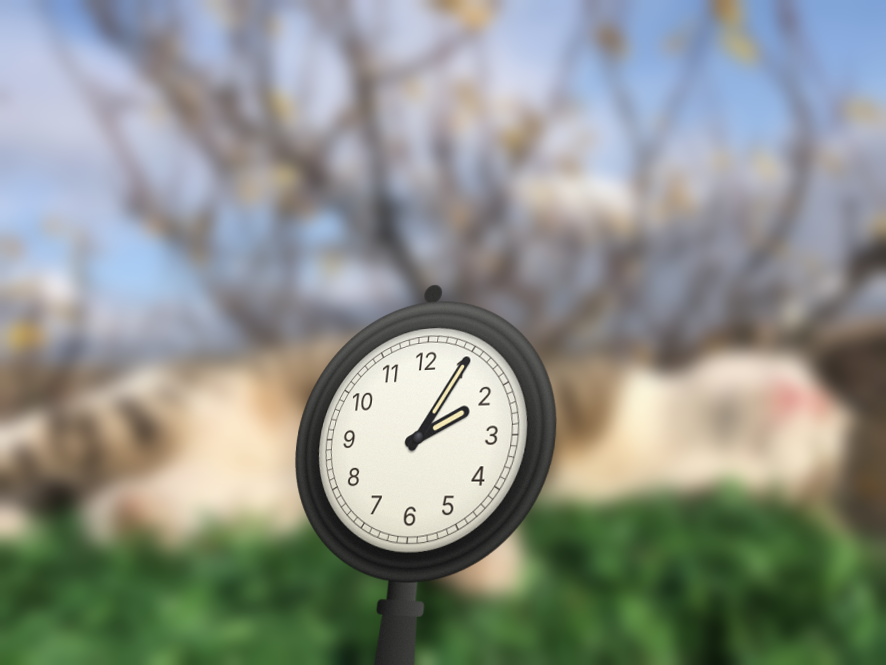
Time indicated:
2h05
